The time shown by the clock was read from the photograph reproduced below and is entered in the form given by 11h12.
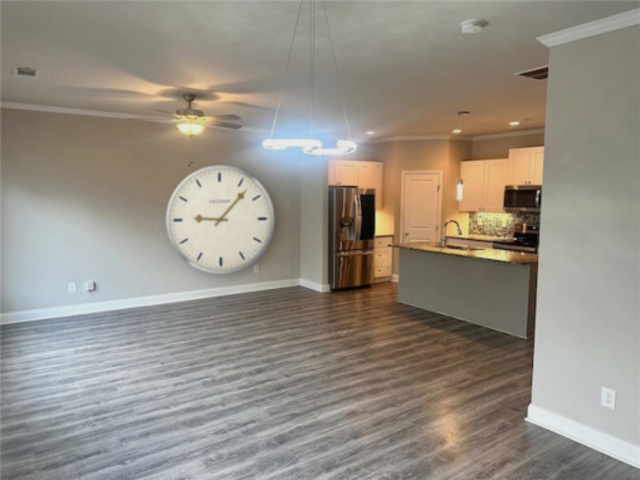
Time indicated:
9h07
